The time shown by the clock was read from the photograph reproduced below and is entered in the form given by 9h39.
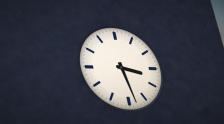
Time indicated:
3h28
